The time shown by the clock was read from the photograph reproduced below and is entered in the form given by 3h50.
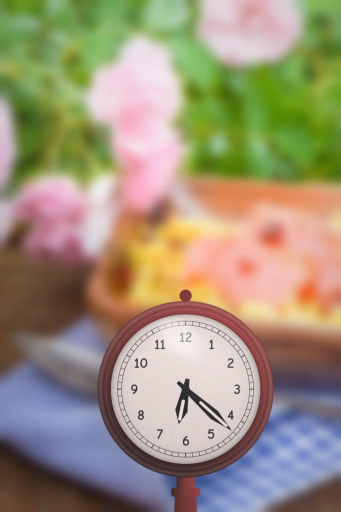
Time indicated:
6h22
